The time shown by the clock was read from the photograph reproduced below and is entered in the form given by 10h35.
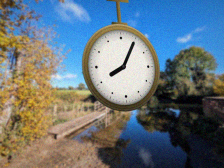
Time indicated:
8h05
